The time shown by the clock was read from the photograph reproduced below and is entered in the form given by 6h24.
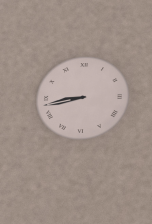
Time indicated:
8h43
